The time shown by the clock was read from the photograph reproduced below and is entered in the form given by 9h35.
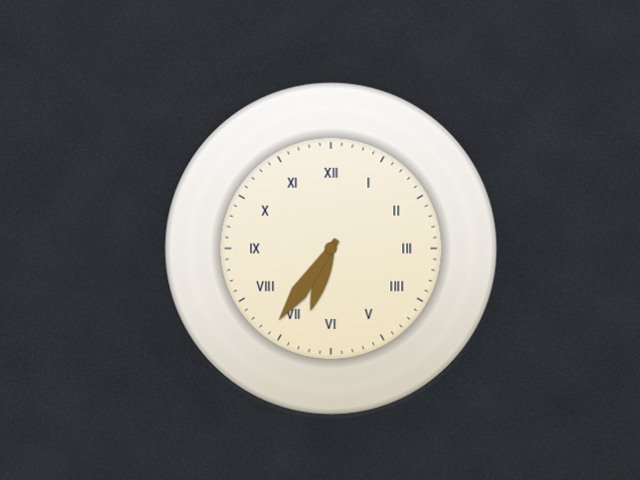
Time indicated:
6h36
